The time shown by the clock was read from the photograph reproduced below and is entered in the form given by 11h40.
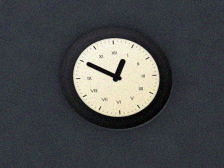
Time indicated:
12h50
